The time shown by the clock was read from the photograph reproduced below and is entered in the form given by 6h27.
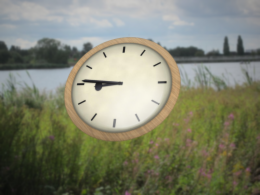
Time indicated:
8h46
